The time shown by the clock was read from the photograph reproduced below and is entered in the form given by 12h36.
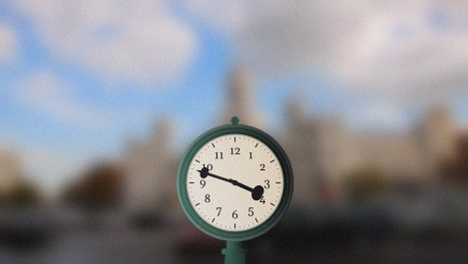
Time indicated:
3h48
